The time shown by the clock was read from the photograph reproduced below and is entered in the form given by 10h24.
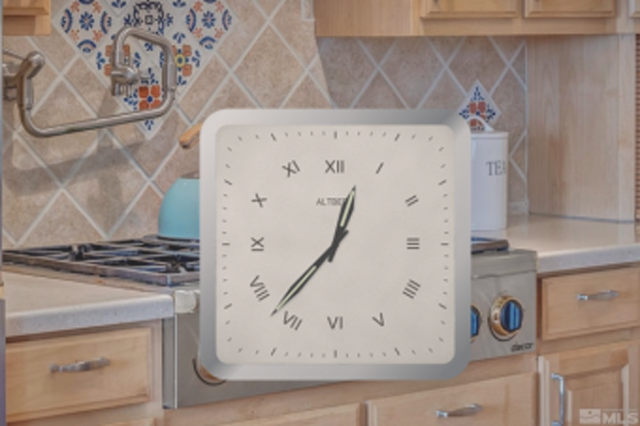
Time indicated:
12h37
